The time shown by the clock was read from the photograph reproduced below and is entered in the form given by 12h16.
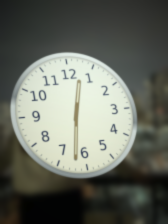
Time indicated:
12h32
